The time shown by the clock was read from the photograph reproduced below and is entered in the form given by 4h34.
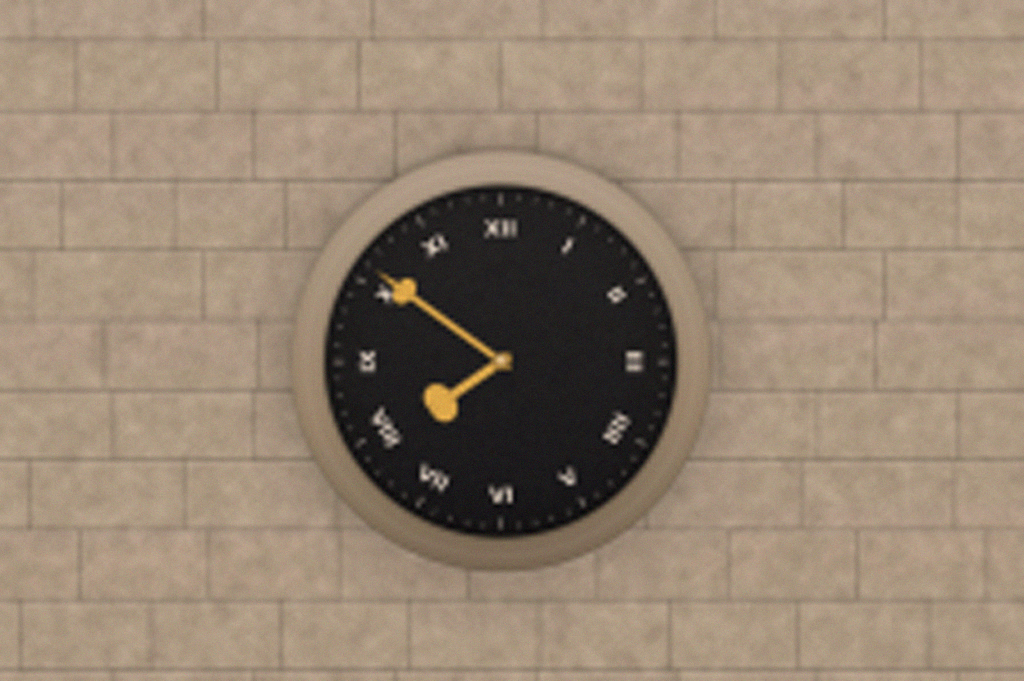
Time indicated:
7h51
